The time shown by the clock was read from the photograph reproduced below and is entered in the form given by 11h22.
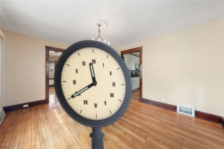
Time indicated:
11h40
